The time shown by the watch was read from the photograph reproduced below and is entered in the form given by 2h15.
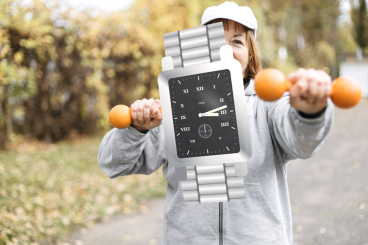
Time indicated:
3h13
